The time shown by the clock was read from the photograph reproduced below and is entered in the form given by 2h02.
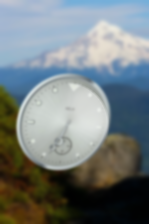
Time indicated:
6h34
